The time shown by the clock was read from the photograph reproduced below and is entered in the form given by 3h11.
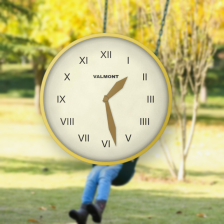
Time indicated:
1h28
